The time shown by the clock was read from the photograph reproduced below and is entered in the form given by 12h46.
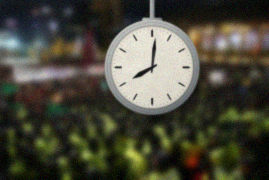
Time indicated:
8h01
